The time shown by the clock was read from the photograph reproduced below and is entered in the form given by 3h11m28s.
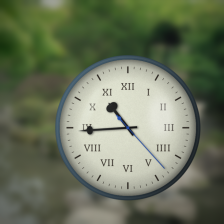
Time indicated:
10h44m23s
